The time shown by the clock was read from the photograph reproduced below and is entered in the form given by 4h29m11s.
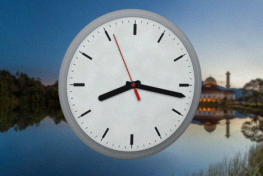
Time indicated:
8h16m56s
